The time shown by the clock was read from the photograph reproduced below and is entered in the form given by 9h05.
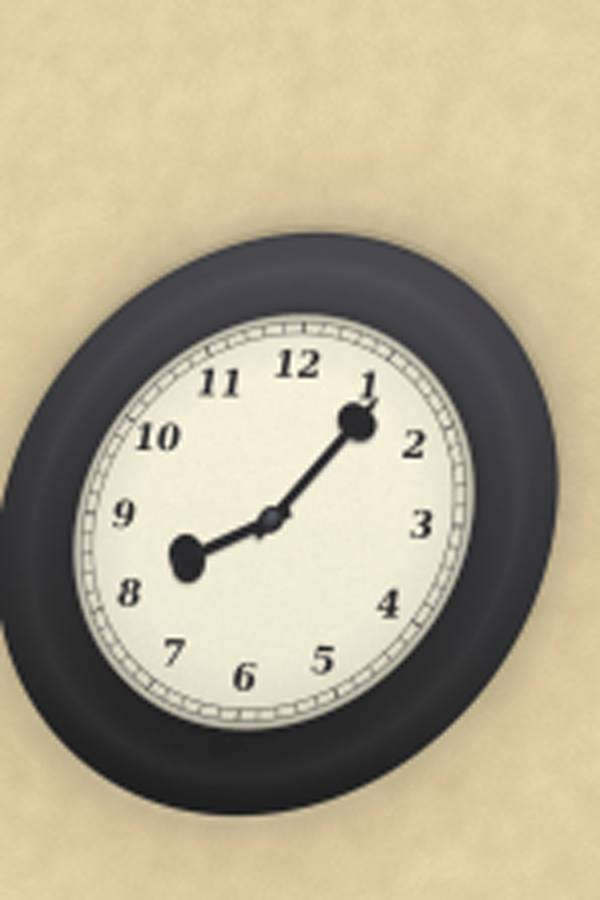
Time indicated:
8h06
